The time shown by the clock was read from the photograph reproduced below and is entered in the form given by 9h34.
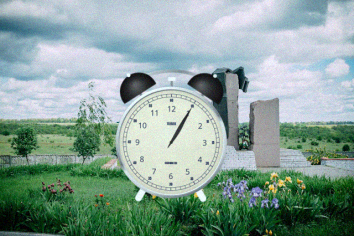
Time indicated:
1h05
